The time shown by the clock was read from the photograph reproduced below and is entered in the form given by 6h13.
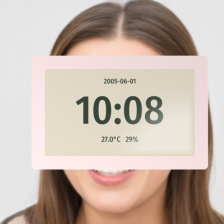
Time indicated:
10h08
